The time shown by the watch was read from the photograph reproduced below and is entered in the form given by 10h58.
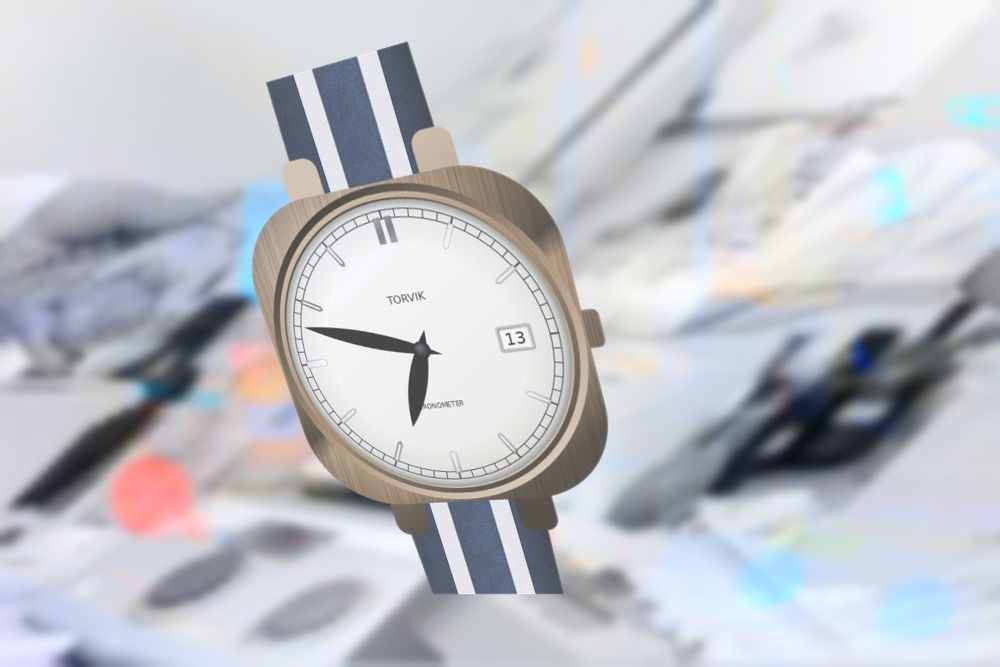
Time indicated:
6h48
